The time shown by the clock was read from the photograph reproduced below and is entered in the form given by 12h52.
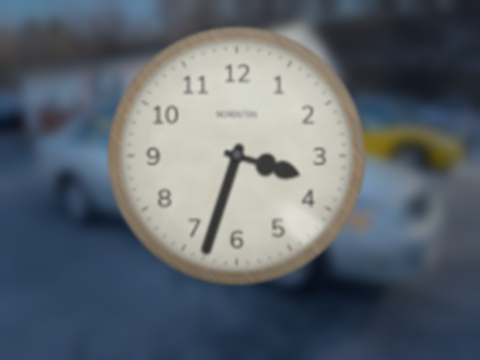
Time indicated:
3h33
